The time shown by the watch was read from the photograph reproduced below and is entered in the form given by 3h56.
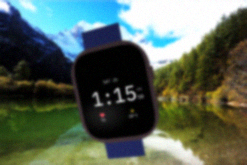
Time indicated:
1h15
